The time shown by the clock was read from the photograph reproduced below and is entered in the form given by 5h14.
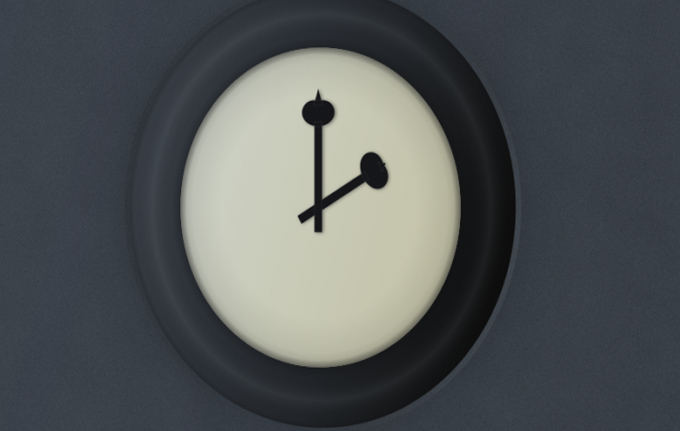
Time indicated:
2h00
